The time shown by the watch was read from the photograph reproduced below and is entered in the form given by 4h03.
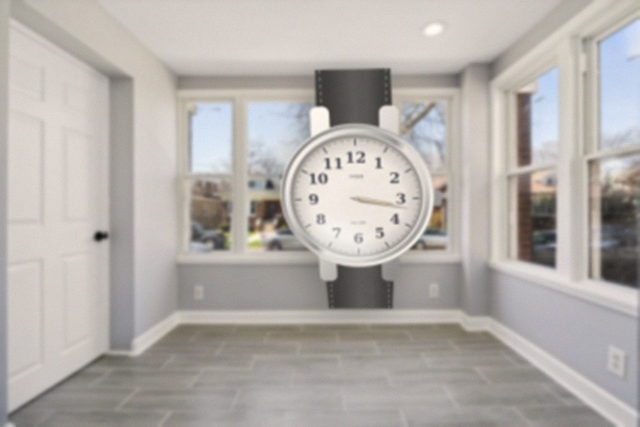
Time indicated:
3h17
